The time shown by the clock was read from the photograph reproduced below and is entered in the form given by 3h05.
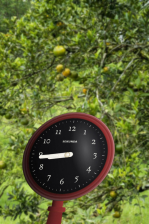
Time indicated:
8h44
